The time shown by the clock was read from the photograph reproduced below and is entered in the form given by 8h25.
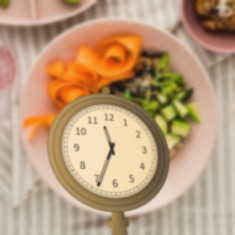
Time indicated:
11h34
